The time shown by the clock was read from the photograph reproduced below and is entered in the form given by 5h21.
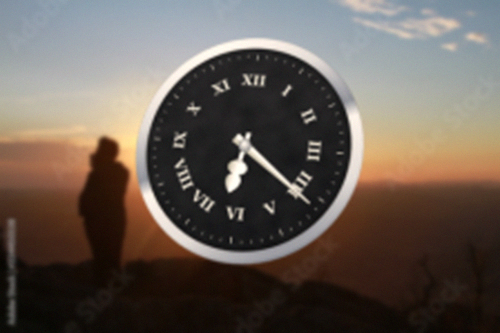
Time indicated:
6h21
